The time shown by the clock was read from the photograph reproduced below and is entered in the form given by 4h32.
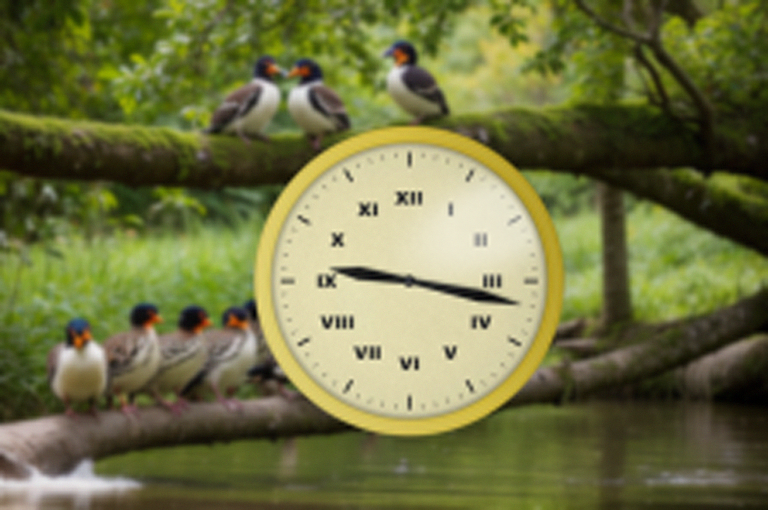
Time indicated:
9h17
